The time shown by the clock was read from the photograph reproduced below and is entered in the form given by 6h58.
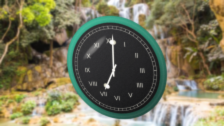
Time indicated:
7h01
